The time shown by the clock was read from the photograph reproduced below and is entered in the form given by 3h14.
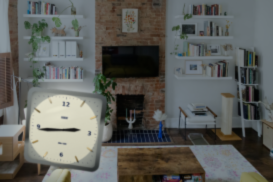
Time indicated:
2h44
